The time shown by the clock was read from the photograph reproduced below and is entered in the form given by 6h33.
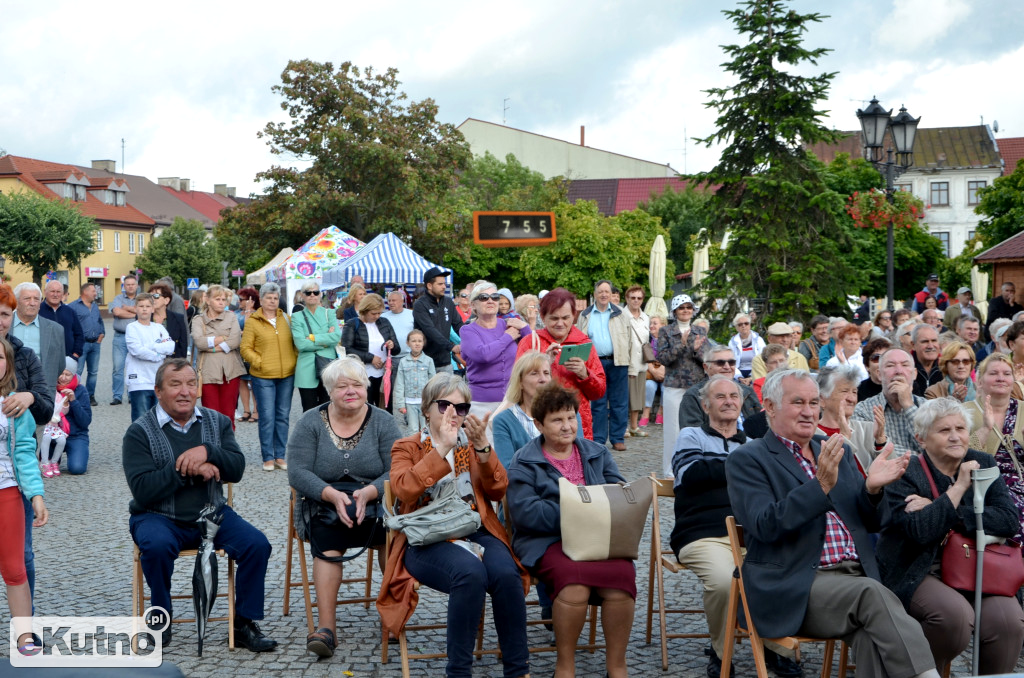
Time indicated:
7h55
